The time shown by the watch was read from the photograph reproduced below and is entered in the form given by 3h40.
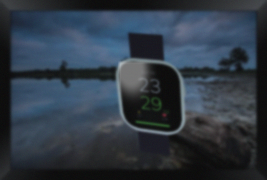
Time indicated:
23h29
